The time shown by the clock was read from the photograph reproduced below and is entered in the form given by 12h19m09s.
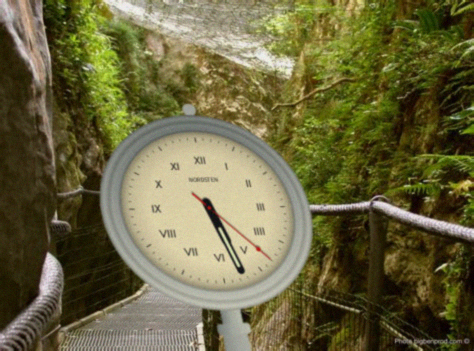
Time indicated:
5h27m23s
